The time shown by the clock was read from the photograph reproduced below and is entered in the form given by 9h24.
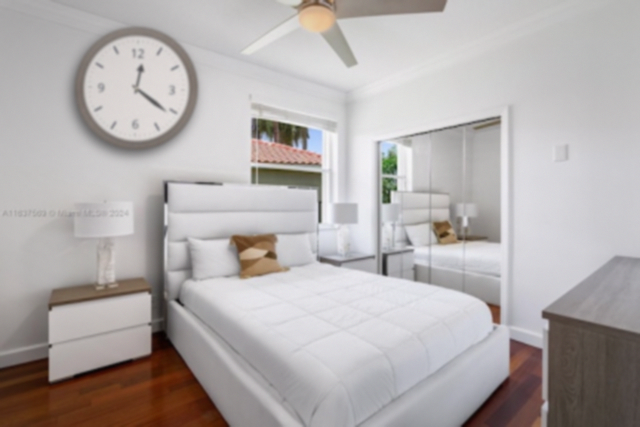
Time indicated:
12h21
